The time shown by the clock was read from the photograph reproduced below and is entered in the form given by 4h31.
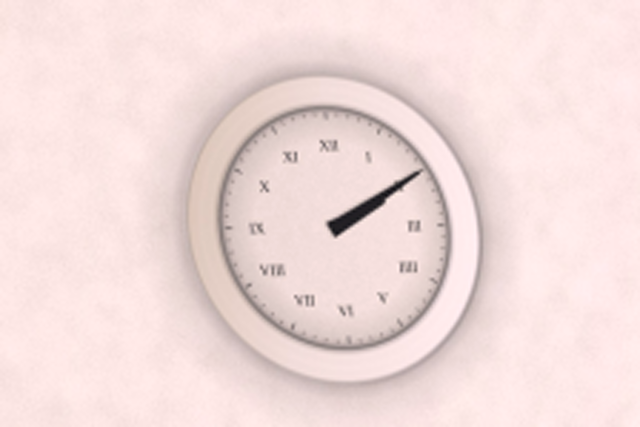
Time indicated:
2h10
